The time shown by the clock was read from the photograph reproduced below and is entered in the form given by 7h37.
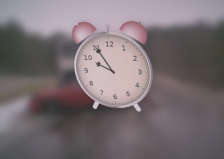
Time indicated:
9h55
